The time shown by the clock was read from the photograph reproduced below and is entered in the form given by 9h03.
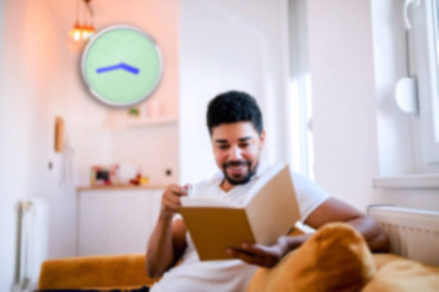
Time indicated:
3h43
